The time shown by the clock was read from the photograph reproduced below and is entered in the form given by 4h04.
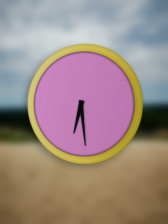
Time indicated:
6h29
